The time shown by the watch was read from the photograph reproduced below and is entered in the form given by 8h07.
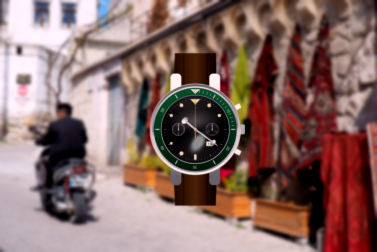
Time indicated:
10h21
